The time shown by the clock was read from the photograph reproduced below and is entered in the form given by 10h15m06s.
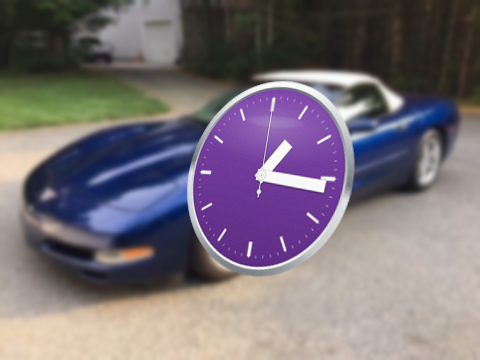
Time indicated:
1h16m00s
